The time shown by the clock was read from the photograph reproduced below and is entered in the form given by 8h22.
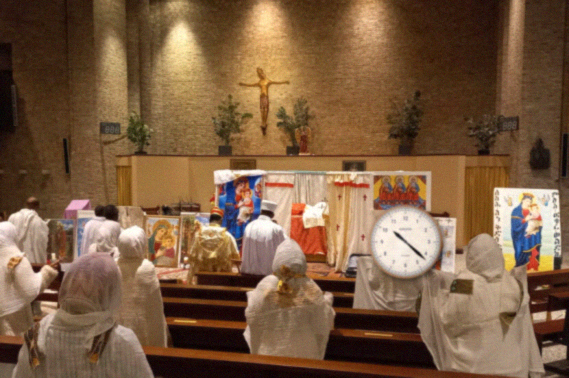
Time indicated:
10h22
